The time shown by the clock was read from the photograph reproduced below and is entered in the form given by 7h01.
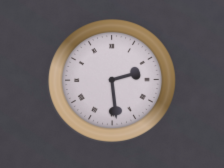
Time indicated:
2h29
